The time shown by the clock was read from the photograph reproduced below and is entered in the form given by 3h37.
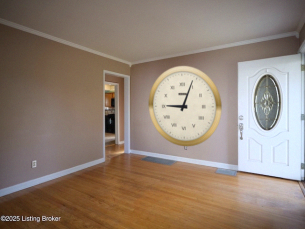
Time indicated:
9h04
